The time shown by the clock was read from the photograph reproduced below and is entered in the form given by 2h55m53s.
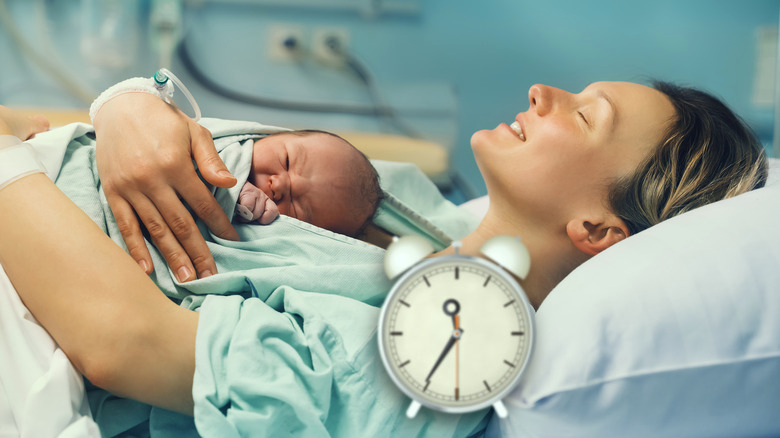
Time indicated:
11h35m30s
